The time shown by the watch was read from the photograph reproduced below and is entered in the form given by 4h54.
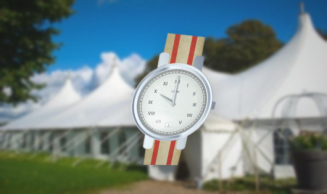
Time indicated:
10h00
